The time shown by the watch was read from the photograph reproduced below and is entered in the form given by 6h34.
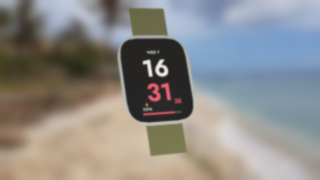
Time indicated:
16h31
